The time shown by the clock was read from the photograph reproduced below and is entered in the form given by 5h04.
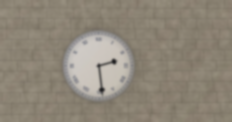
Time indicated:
2h29
